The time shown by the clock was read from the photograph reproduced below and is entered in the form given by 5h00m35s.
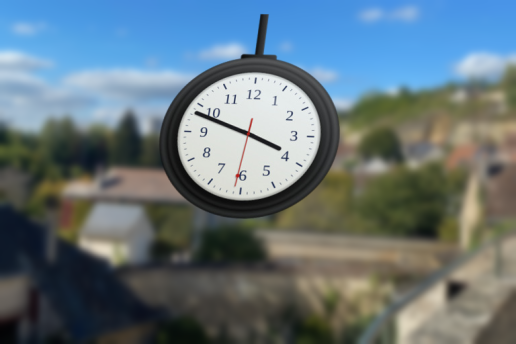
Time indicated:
3h48m31s
